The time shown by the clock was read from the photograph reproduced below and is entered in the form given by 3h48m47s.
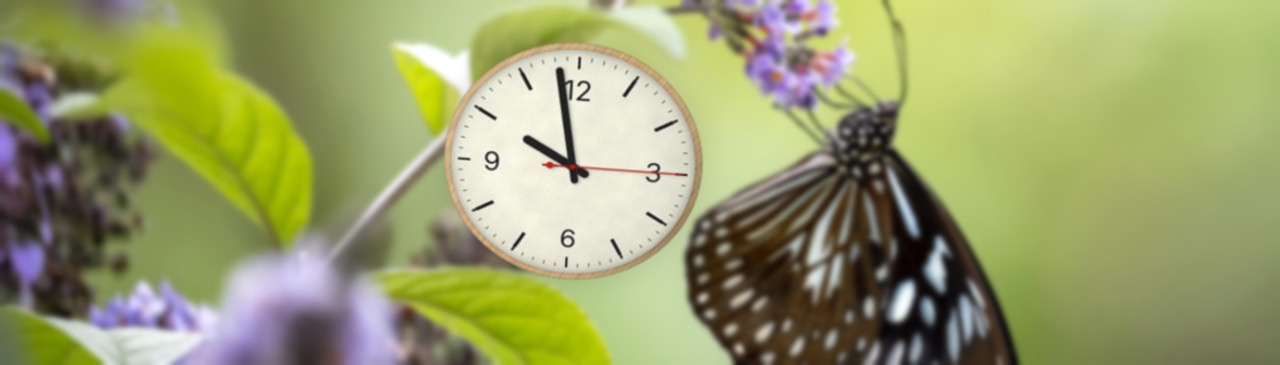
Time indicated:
9h58m15s
